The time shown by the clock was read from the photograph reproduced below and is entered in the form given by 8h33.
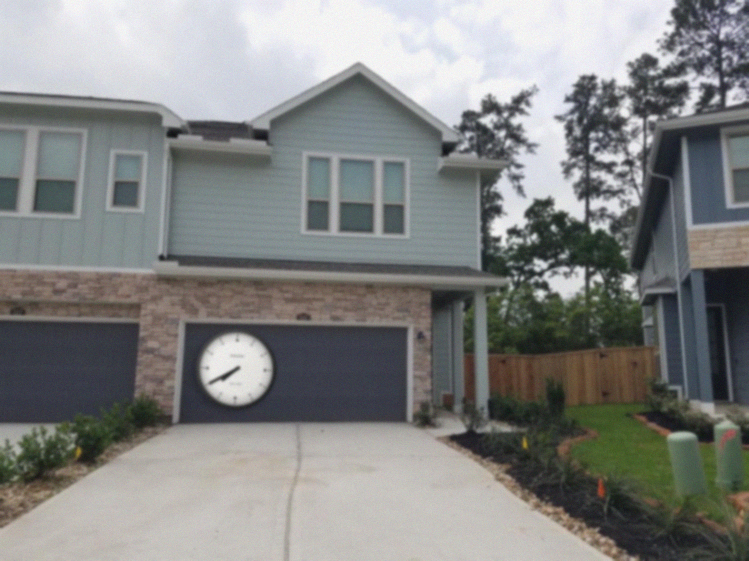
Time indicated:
7h40
